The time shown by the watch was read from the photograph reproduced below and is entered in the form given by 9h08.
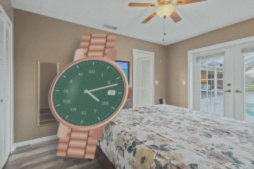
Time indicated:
4h12
